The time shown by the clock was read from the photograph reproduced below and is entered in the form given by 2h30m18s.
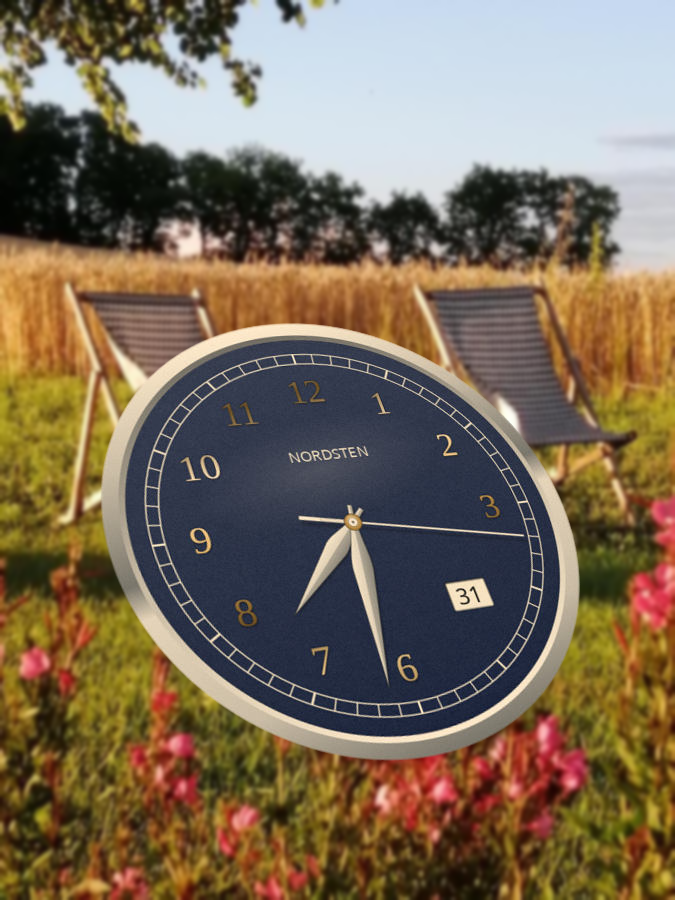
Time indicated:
7h31m17s
